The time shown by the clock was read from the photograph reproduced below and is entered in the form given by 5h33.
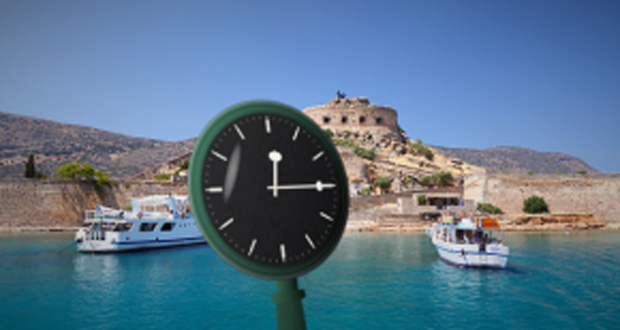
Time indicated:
12h15
